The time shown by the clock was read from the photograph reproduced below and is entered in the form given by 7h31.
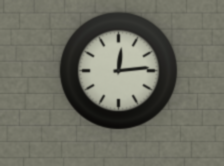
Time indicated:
12h14
